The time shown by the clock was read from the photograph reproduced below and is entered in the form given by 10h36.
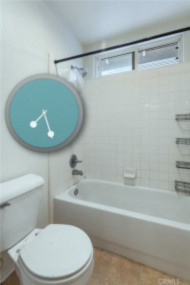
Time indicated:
7h27
